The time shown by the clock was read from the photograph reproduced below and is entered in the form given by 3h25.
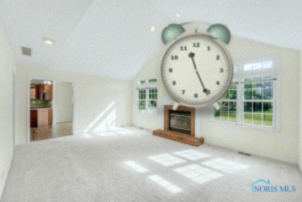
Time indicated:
11h26
